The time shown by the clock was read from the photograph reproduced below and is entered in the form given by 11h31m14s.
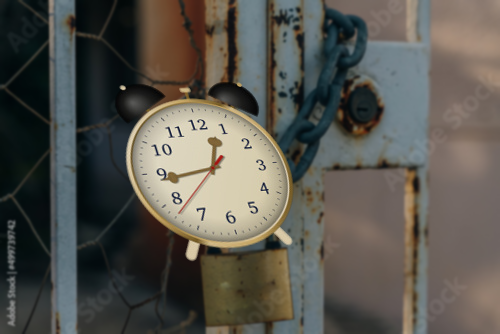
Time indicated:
12h43m38s
